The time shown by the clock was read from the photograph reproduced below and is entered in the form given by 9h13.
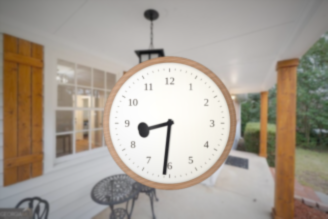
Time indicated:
8h31
